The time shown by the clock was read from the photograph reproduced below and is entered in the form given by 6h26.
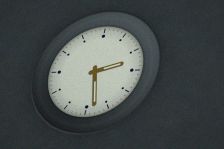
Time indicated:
2h28
